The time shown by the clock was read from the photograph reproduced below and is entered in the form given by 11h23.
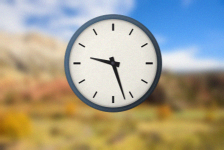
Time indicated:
9h27
